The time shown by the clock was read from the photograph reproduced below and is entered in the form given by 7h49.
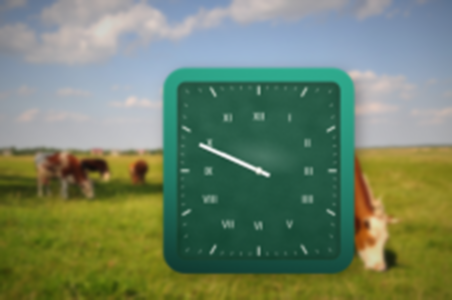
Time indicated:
9h49
